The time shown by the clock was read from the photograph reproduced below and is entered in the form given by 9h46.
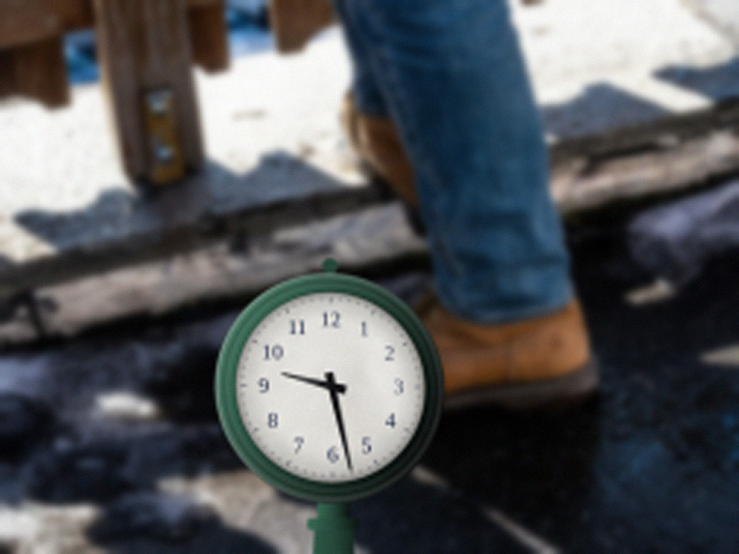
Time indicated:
9h28
